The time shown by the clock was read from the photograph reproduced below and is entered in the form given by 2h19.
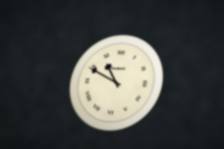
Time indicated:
10h49
